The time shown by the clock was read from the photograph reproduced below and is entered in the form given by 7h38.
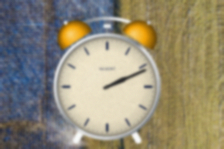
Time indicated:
2h11
